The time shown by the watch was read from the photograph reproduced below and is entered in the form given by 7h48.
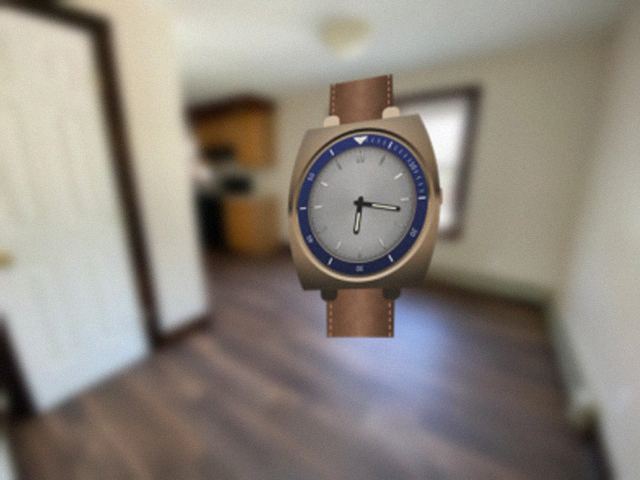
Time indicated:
6h17
